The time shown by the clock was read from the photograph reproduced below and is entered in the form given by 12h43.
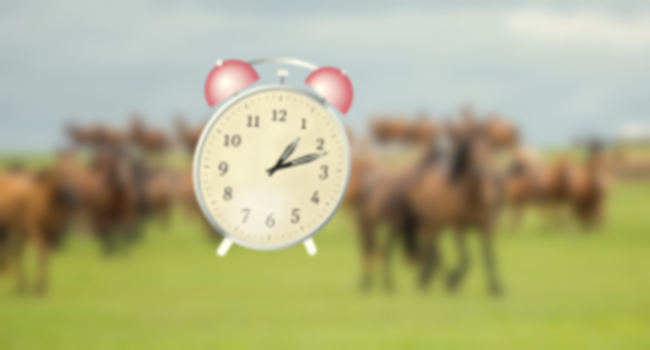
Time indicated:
1h12
